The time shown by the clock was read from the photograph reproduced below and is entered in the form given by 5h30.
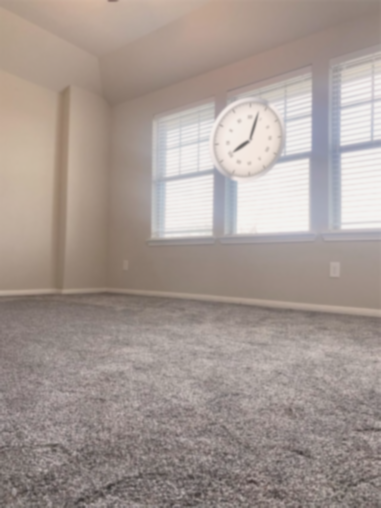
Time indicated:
8h03
